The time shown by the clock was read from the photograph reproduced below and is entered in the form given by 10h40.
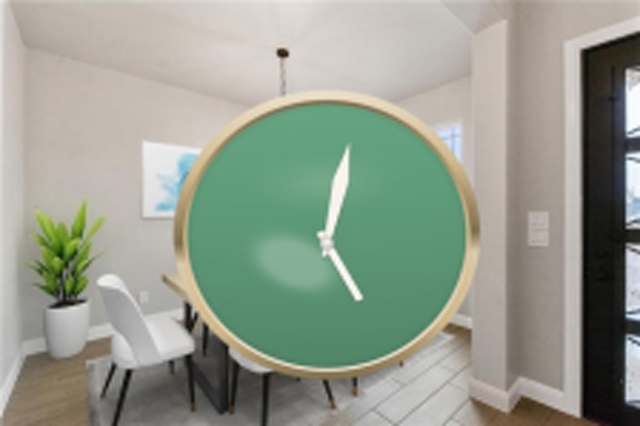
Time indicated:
5h02
